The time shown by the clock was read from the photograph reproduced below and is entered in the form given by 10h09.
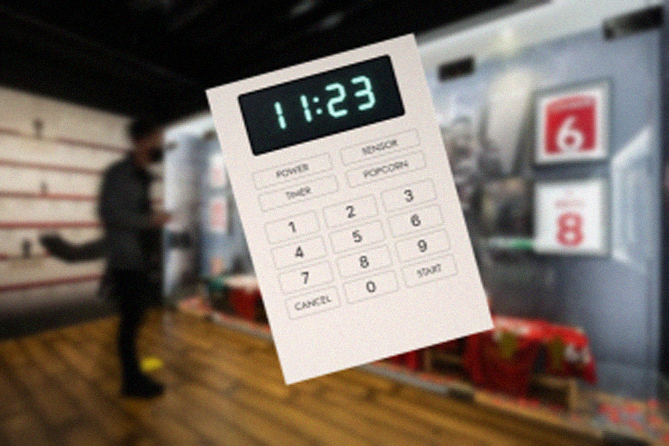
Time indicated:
11h23
